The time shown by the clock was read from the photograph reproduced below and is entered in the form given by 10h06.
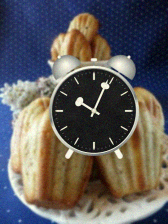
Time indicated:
10h04
